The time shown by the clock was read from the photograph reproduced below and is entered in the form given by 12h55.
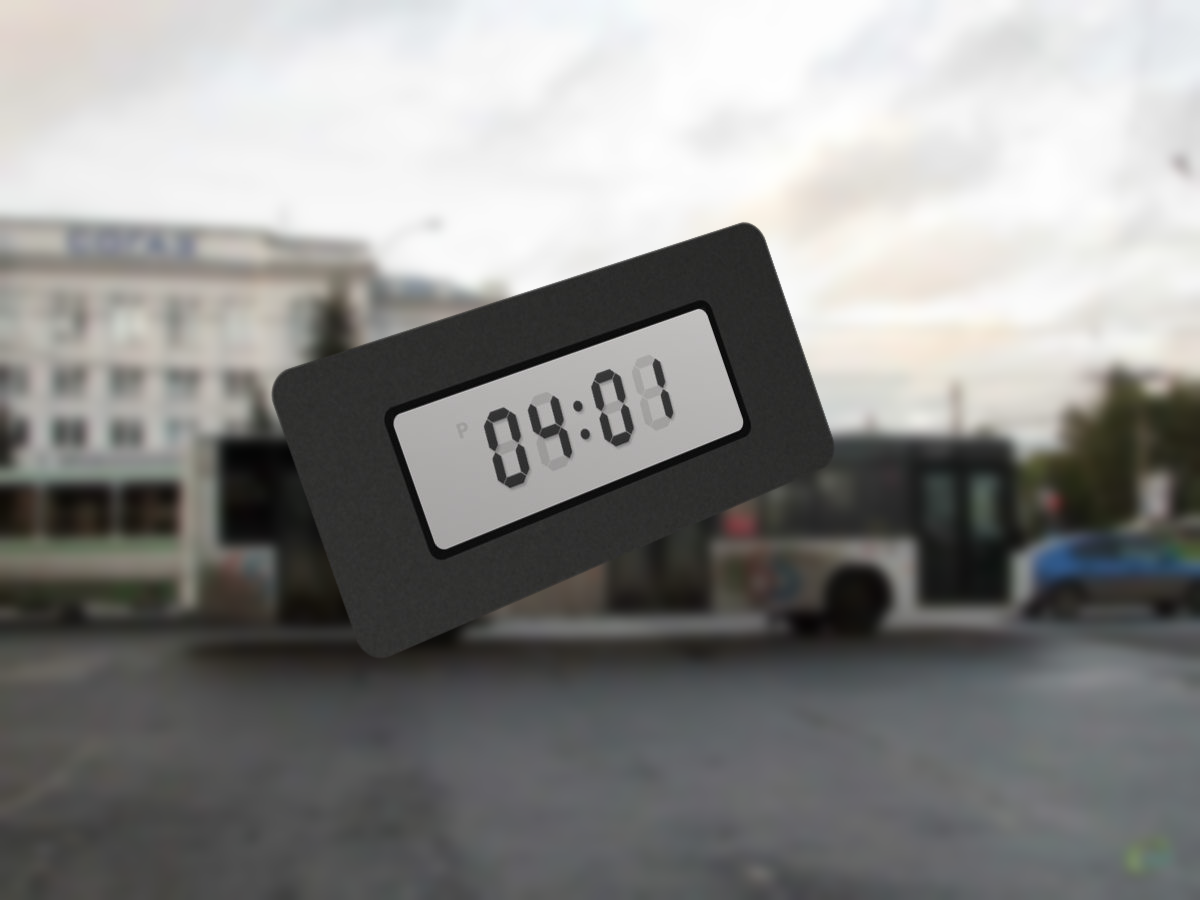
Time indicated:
4h01
